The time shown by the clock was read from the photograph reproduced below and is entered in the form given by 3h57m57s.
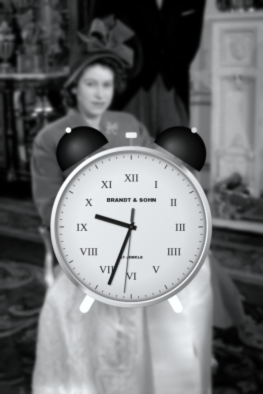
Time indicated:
9h33m31s
